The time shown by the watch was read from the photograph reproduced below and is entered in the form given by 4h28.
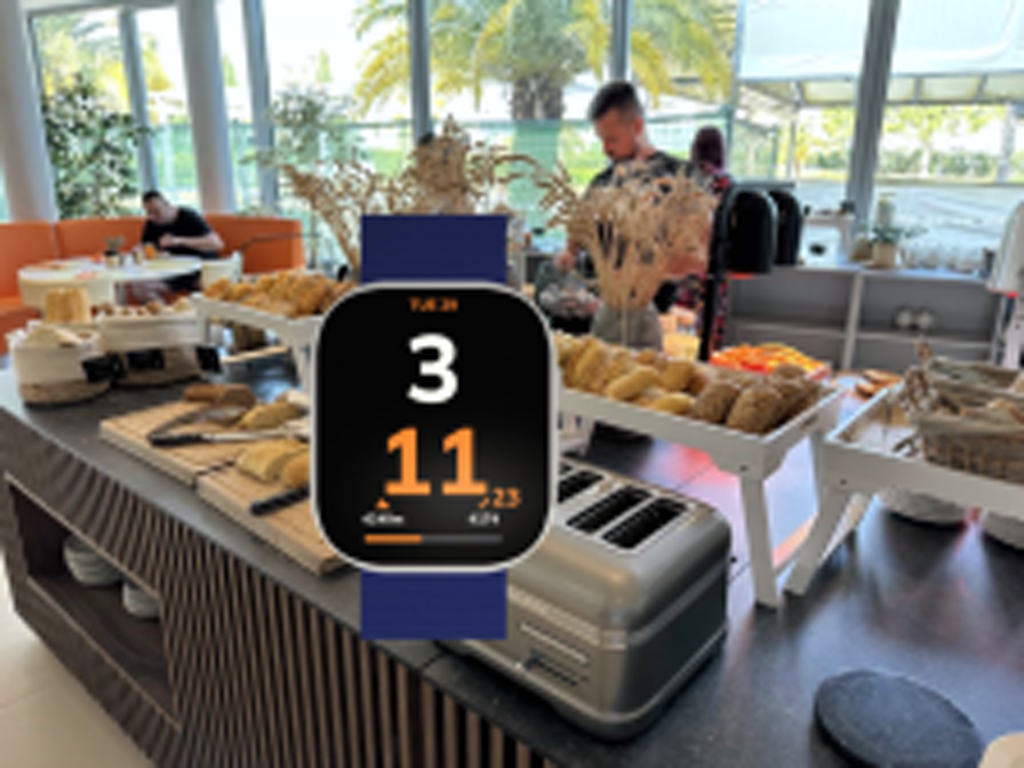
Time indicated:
3h11
